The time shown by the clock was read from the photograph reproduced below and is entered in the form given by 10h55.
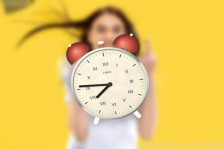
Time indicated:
7h46
